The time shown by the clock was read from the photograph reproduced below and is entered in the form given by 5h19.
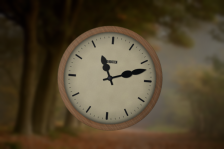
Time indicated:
11h12
